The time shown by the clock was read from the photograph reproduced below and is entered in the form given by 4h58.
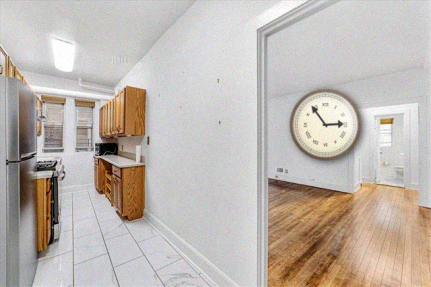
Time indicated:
2h54
